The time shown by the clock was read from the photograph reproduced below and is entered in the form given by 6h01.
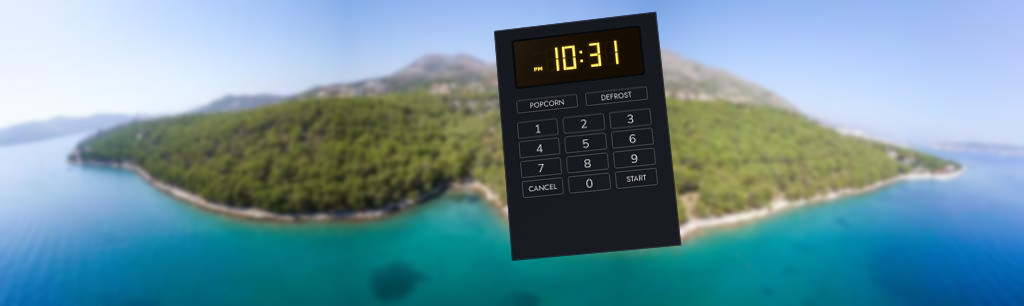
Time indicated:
10h31
